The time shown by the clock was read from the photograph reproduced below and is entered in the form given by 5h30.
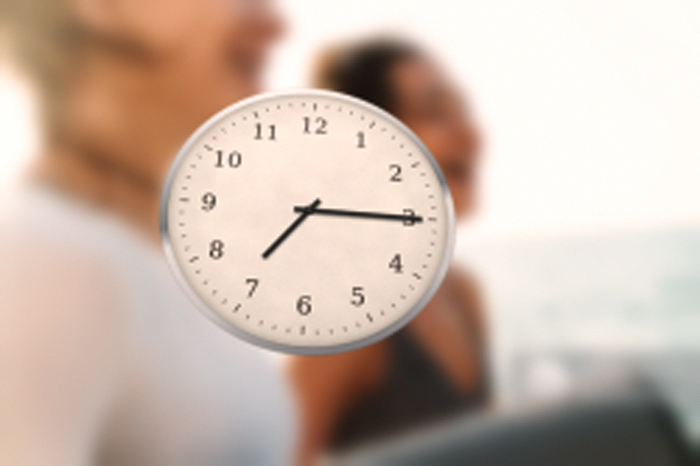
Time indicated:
7h15
